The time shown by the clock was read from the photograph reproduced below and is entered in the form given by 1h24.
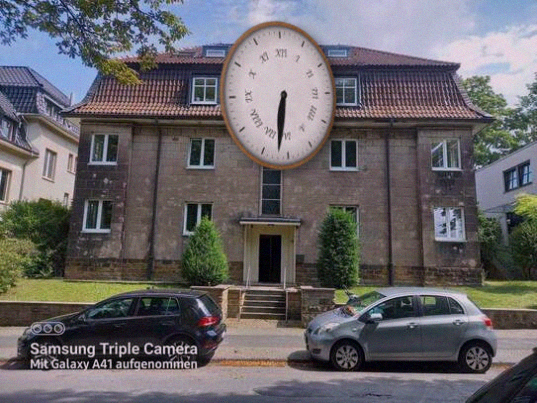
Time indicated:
6h32
